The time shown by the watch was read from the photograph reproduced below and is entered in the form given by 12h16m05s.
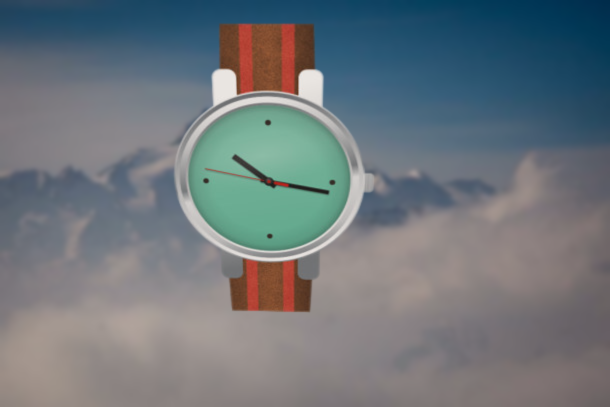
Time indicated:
10h16m47s
